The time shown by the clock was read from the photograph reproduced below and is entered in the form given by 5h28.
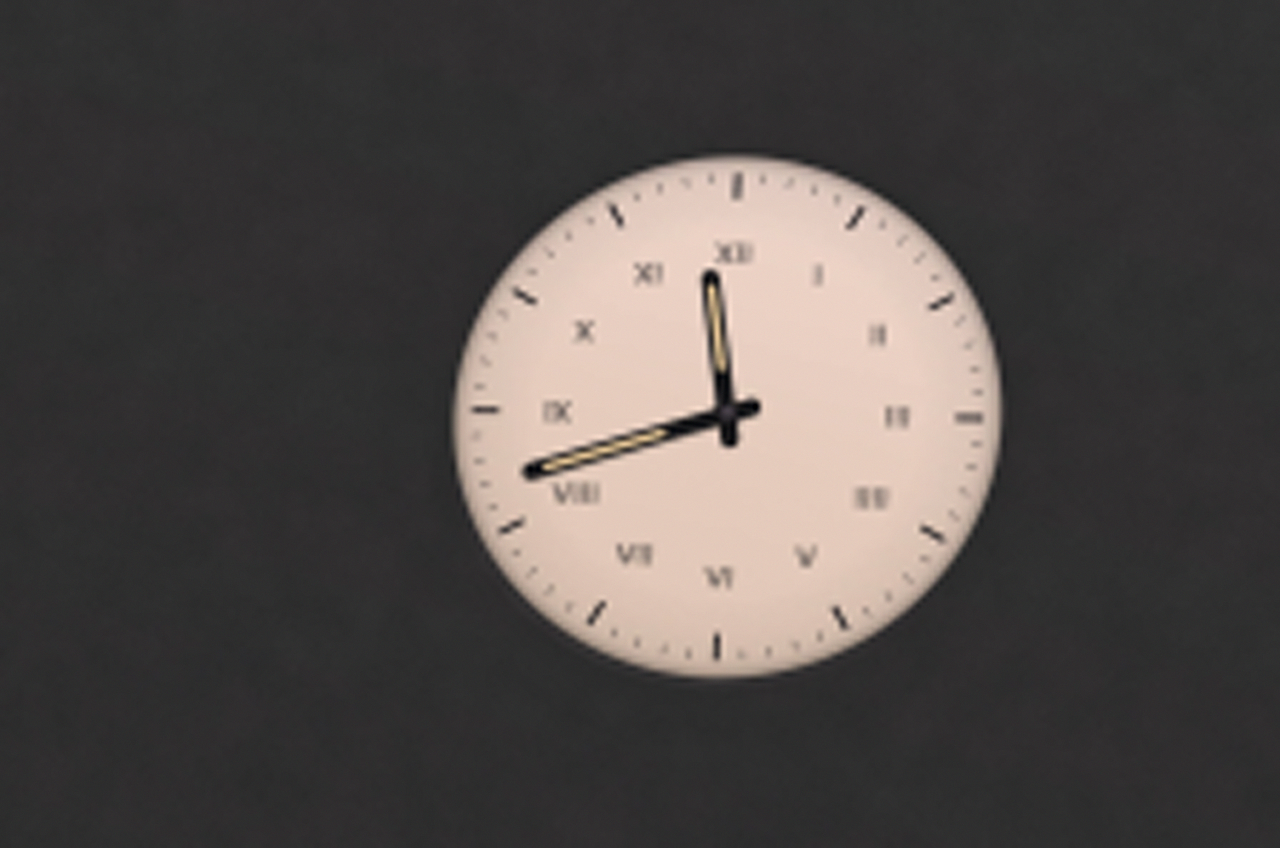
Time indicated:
11h42
